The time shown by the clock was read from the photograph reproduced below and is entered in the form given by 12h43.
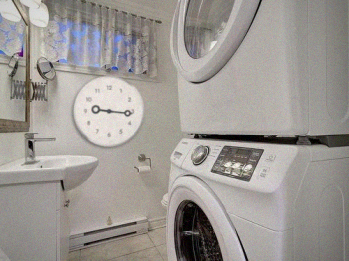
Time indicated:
9h16
